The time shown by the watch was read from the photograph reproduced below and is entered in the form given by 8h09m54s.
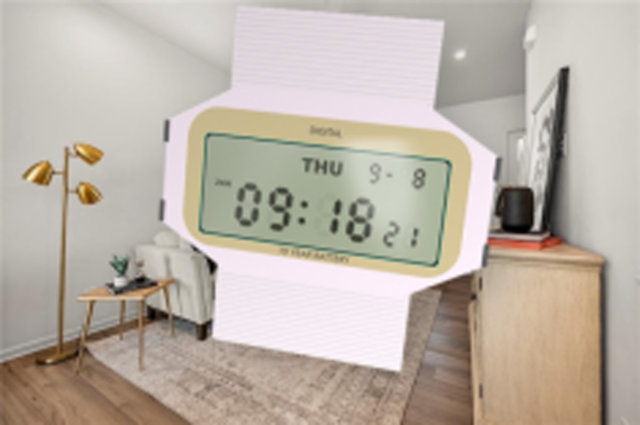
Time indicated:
9h18m21s
